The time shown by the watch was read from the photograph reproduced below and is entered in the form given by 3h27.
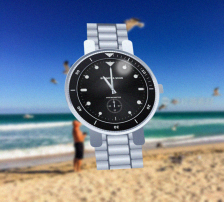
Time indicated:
11h00
